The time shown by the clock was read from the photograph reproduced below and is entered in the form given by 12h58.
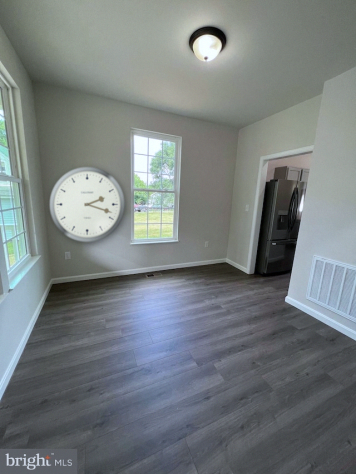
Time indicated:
2h18
